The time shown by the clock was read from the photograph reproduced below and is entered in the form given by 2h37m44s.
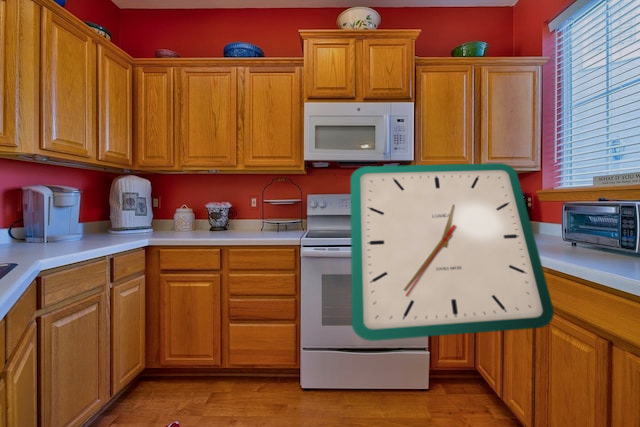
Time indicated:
12h36m36s
